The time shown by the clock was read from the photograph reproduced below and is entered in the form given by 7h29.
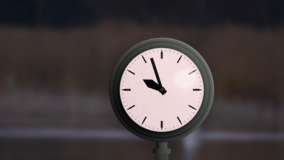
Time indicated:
9h57
